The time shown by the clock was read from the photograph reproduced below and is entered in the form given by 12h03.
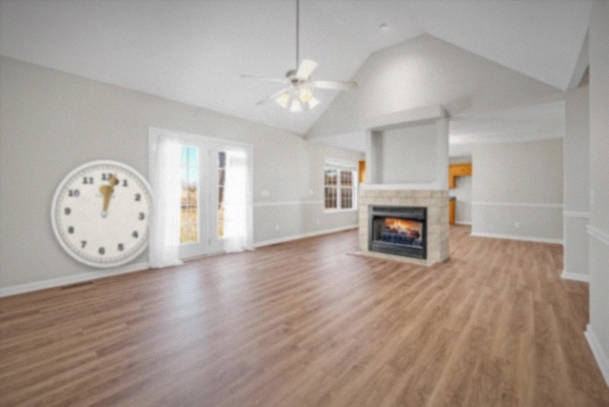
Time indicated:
12h02
